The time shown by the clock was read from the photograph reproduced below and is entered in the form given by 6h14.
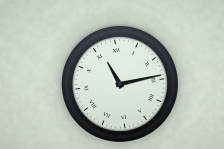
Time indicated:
11h14
